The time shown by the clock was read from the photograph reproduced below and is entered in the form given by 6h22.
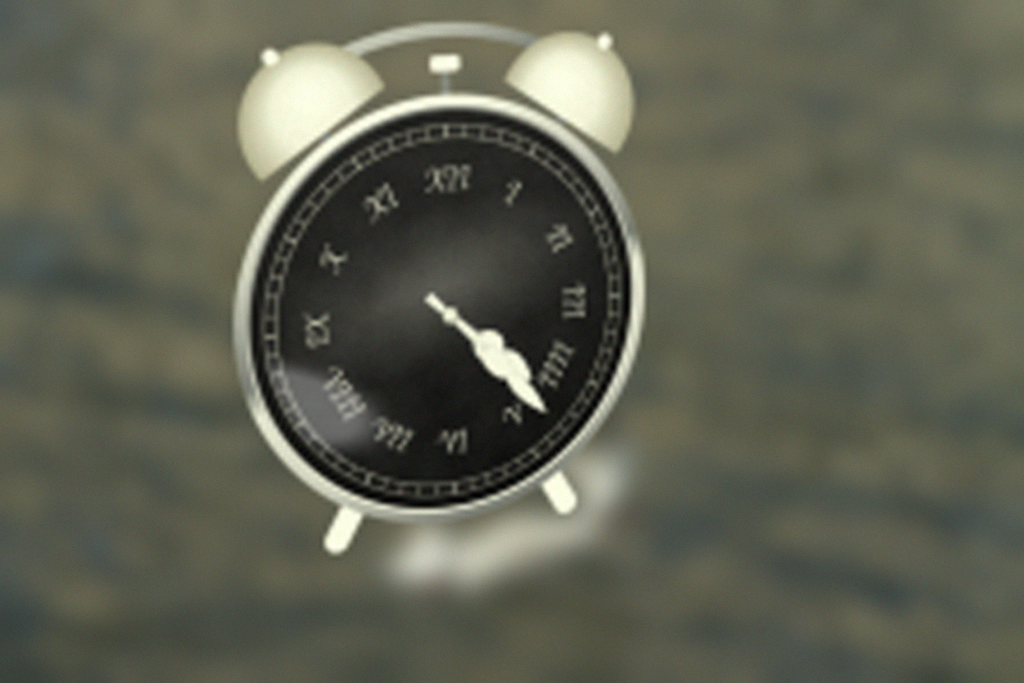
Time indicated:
4h23
